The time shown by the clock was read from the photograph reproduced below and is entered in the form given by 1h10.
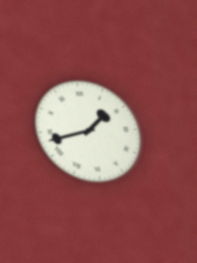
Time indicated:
1h43
